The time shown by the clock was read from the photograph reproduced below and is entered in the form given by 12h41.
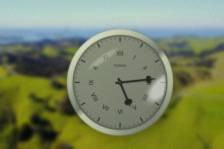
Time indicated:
5h14
